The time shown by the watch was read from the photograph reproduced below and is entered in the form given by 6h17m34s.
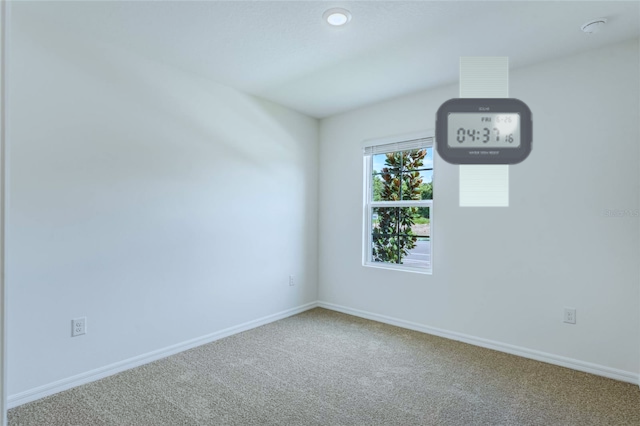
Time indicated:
4h37m16s
